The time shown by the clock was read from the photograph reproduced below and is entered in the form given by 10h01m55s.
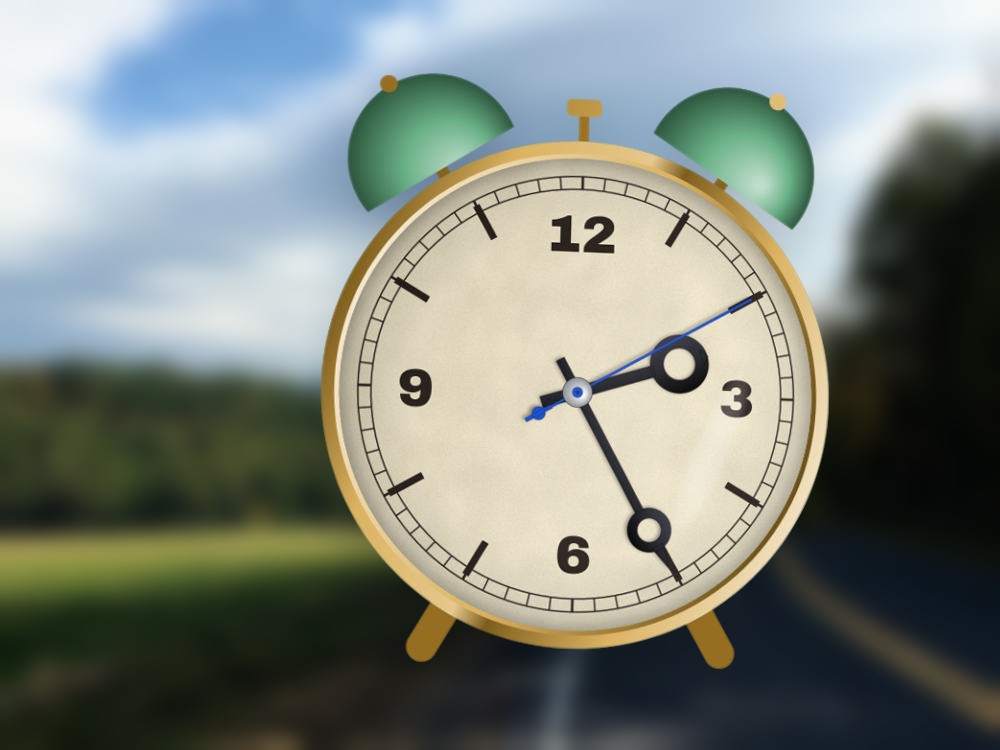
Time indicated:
2h25m10s
